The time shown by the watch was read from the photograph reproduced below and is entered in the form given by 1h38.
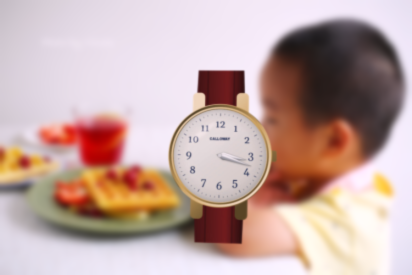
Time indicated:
3h18
